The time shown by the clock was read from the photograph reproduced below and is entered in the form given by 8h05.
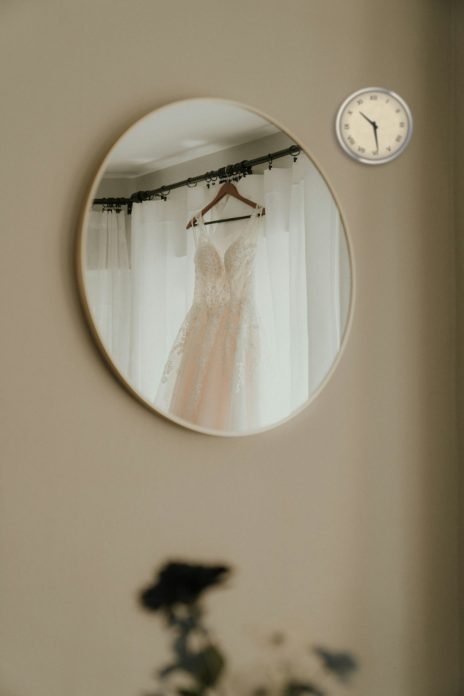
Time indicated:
10h29
